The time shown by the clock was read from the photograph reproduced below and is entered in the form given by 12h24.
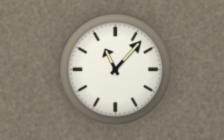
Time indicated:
11h07
